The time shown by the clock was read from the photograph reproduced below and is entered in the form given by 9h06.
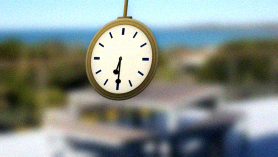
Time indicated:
6h30
